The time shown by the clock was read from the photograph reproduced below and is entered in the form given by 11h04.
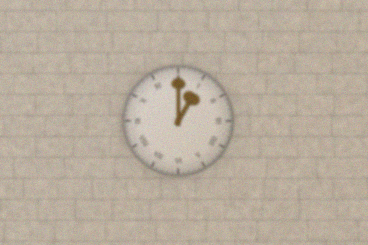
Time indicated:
1h00
